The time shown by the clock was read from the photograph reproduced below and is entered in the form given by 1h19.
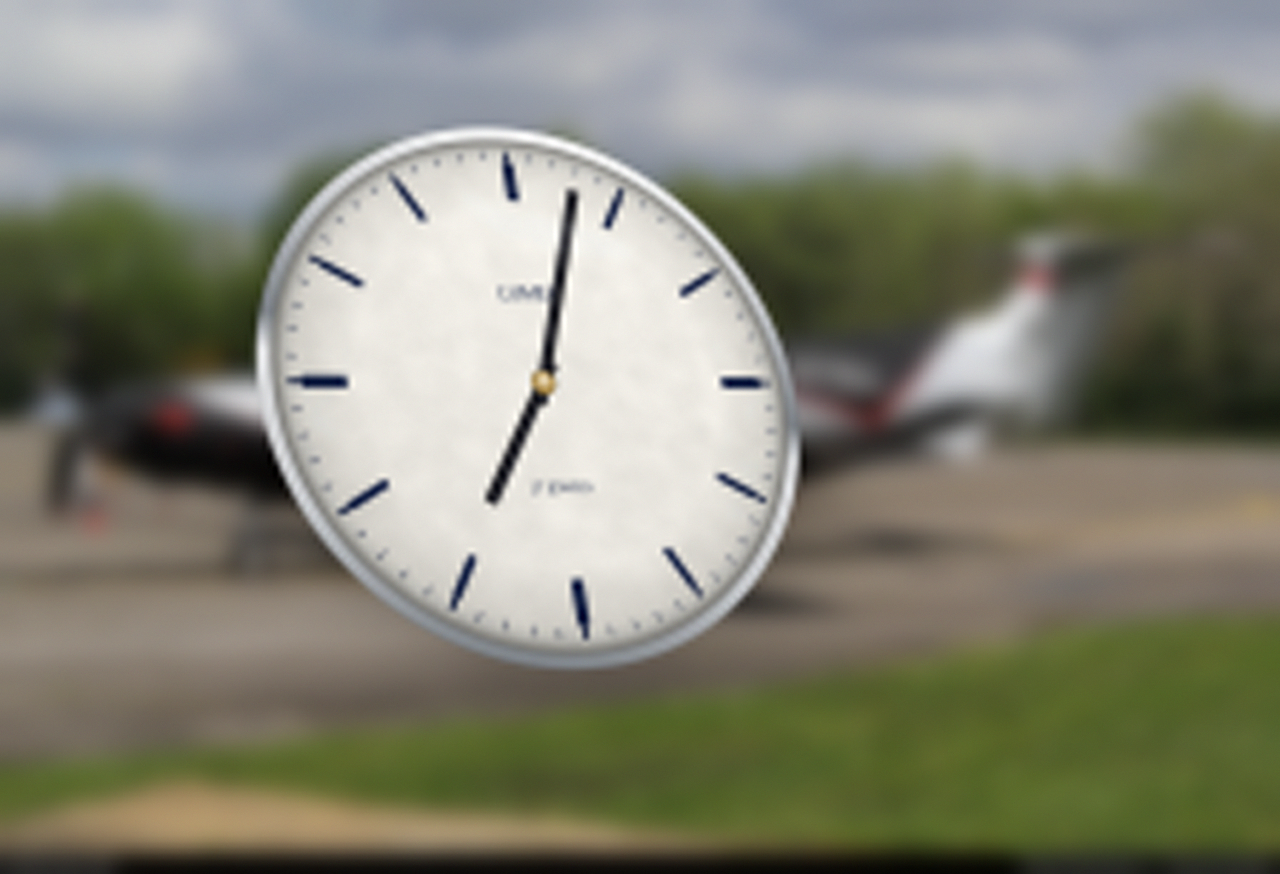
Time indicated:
7h03
